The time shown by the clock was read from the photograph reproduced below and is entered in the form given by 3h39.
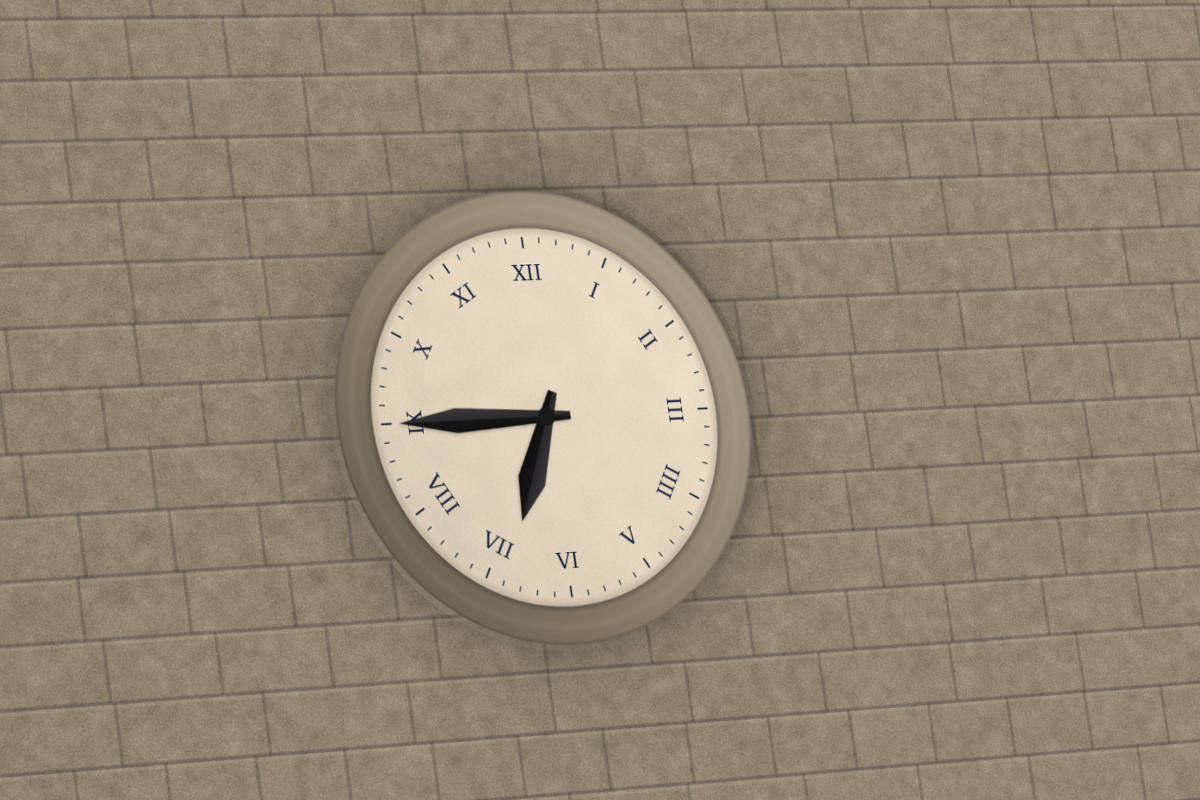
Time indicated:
6h45
